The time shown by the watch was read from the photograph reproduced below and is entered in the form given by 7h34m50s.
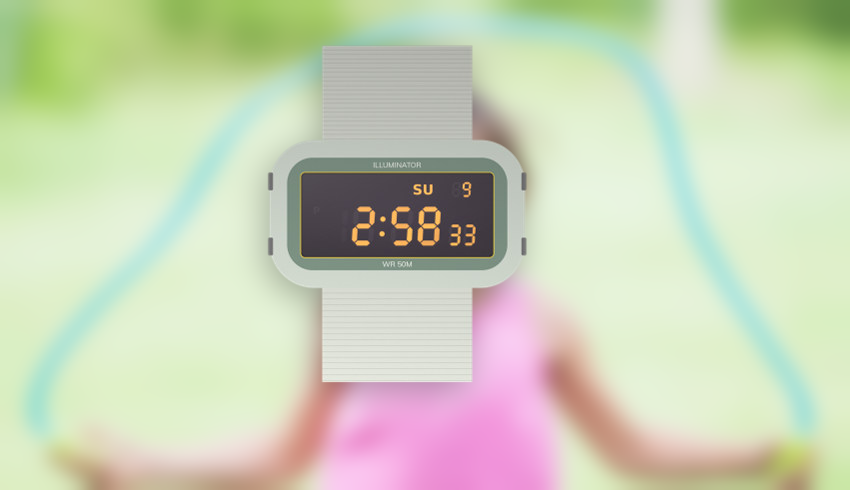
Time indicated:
2h58m33s
